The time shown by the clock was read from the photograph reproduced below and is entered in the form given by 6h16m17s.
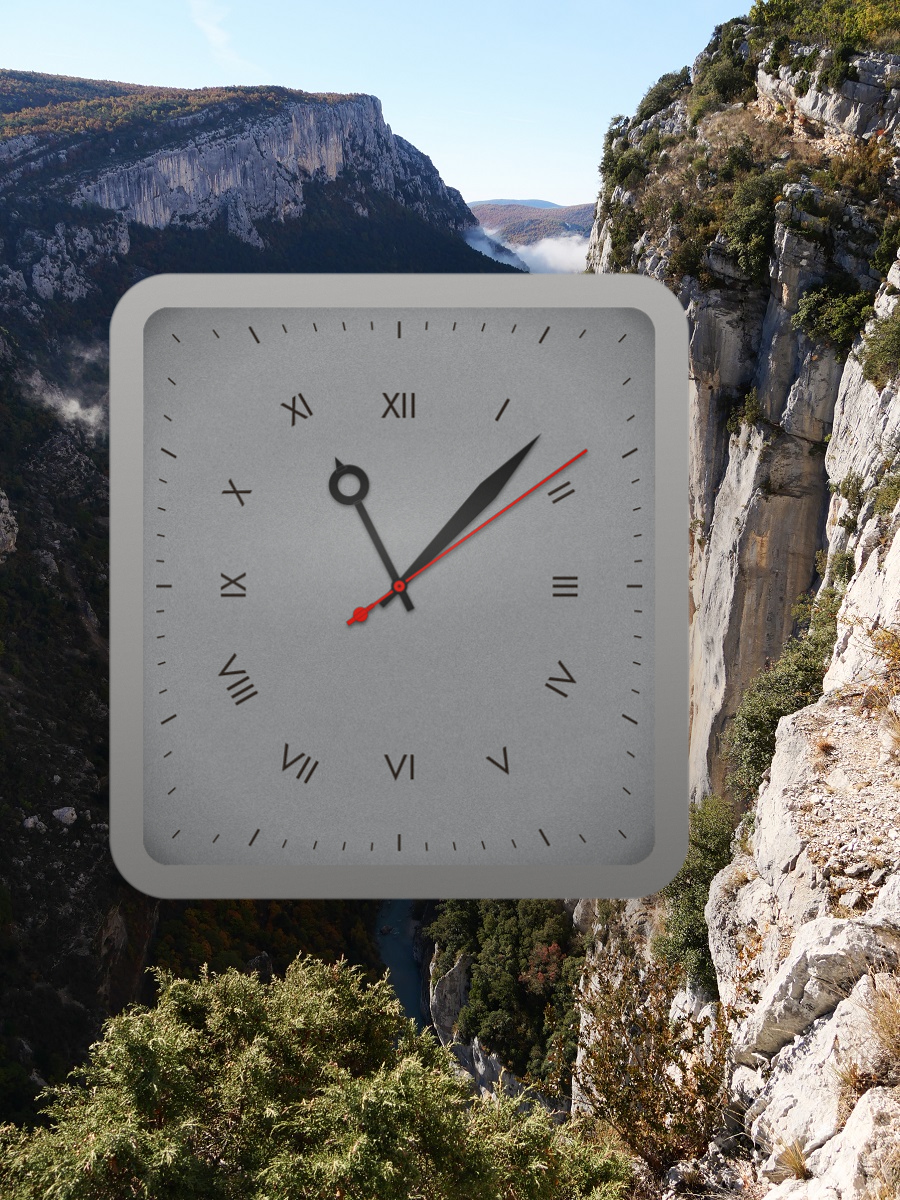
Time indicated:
11h07m09s
